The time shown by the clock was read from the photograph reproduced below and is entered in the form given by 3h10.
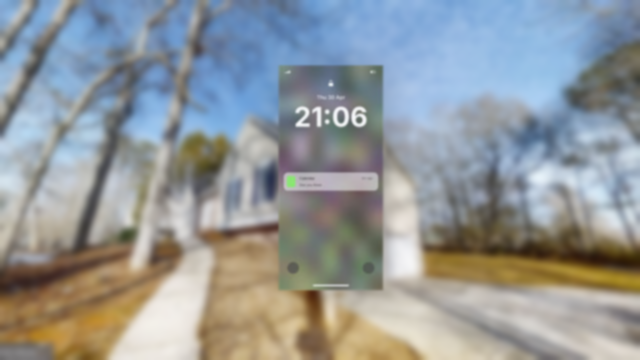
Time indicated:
21h06
